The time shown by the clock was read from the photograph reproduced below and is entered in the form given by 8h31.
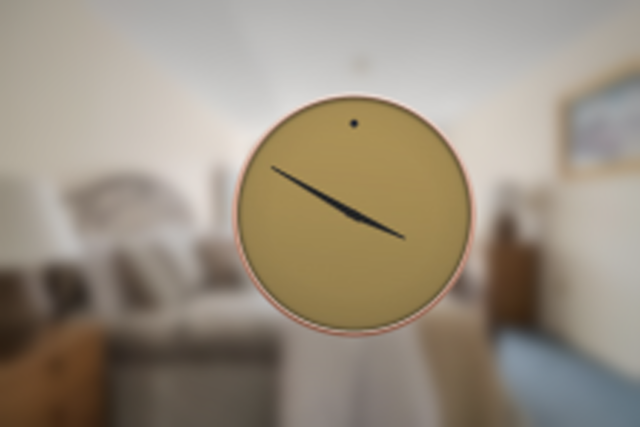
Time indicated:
3h50
